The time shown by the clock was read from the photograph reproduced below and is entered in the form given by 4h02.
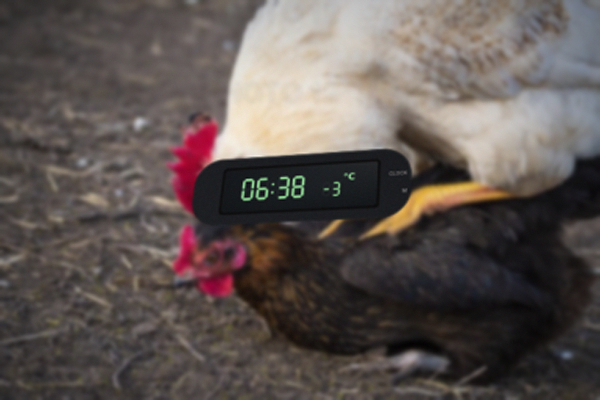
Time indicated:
6h38
